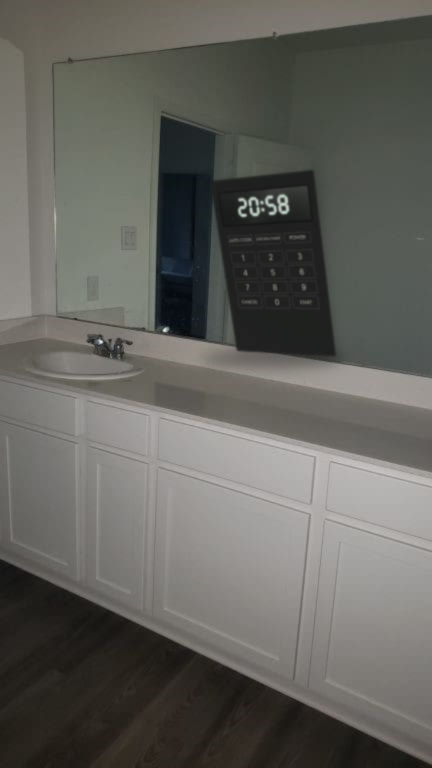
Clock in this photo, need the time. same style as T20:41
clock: T20:58
